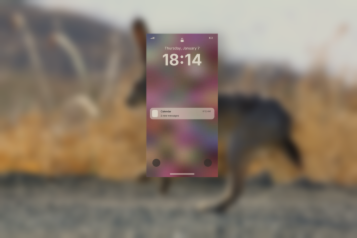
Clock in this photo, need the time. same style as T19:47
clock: T18:14
